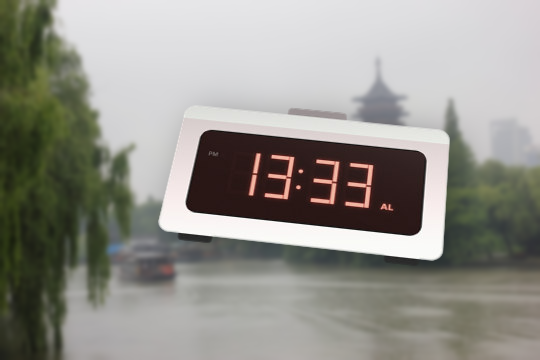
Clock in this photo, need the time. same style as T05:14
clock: T13:33
